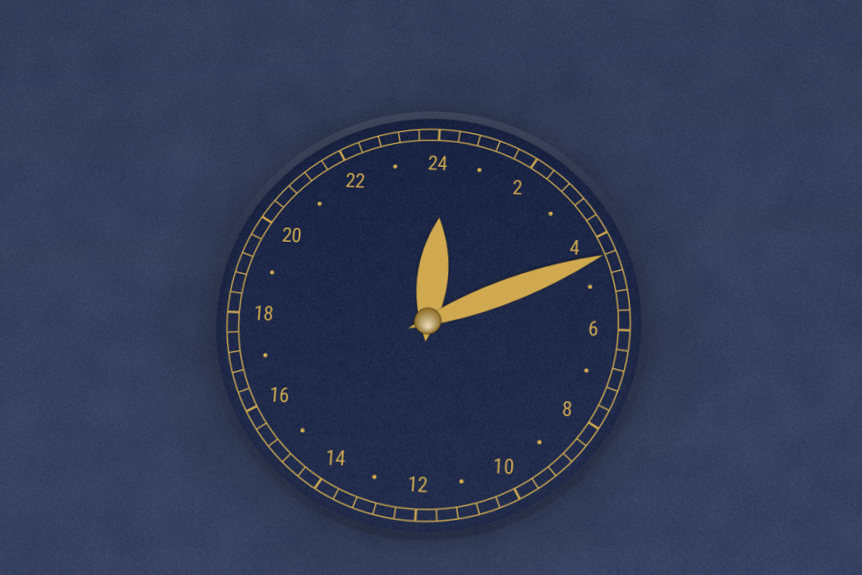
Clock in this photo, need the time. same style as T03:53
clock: T00:11
